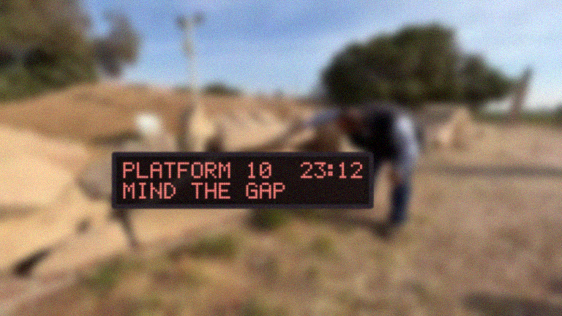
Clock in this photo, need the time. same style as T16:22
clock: T23:12
